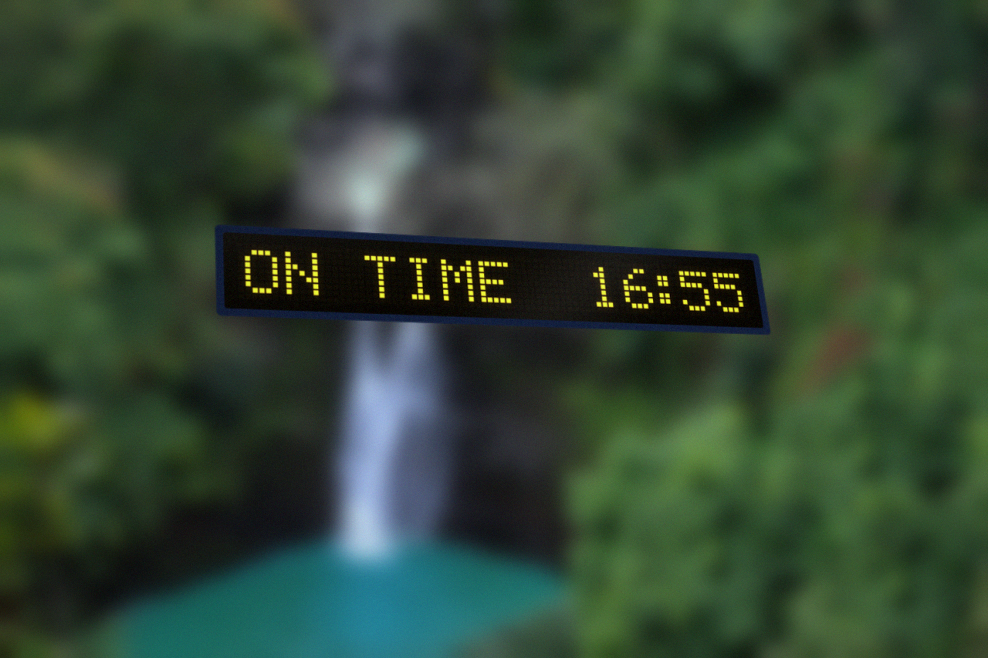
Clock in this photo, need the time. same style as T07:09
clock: T16:55
